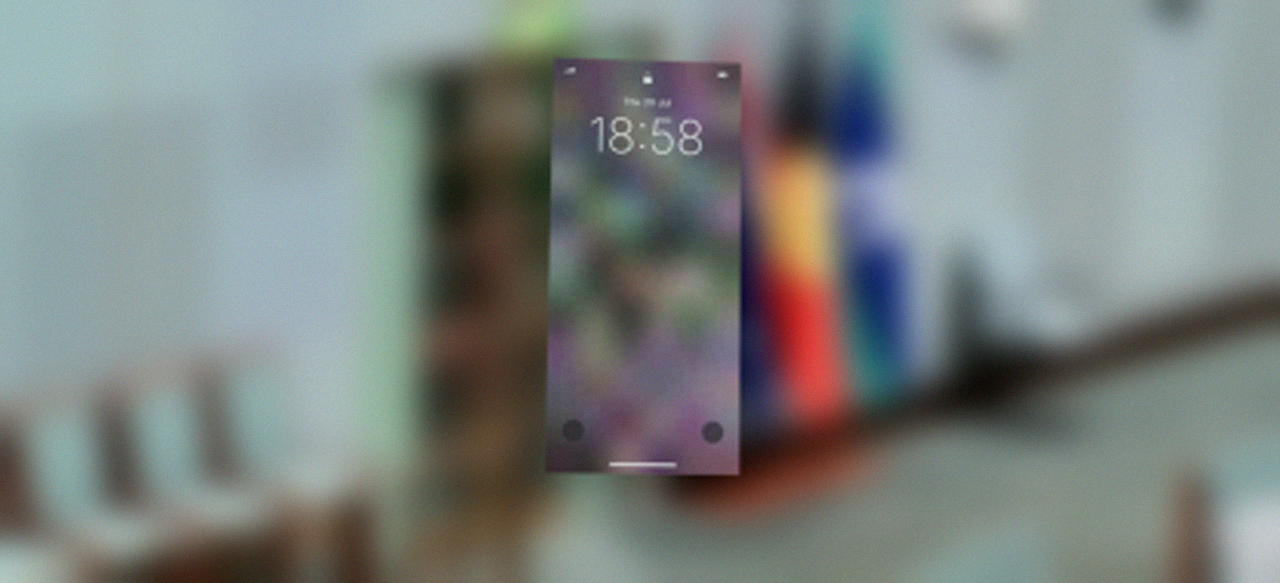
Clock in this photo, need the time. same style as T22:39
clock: T18:58
